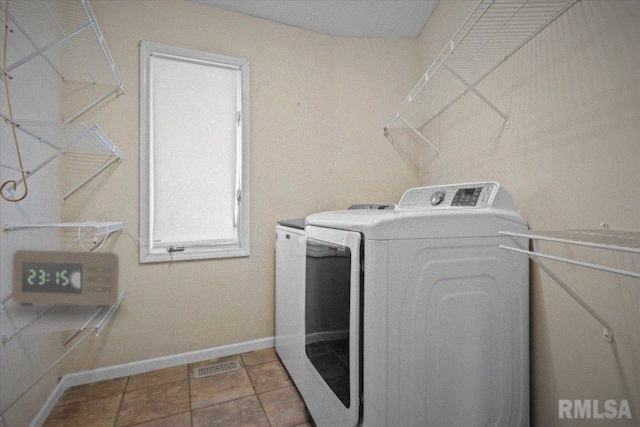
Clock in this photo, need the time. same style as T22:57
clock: T23:15
